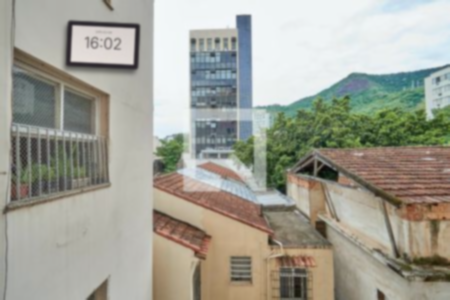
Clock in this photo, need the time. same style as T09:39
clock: T16:02
